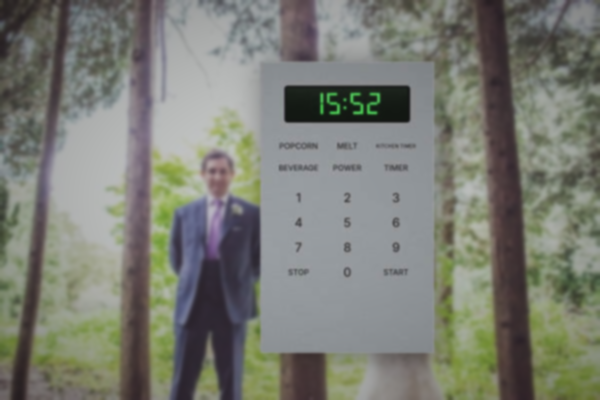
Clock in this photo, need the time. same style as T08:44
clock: T15:52
